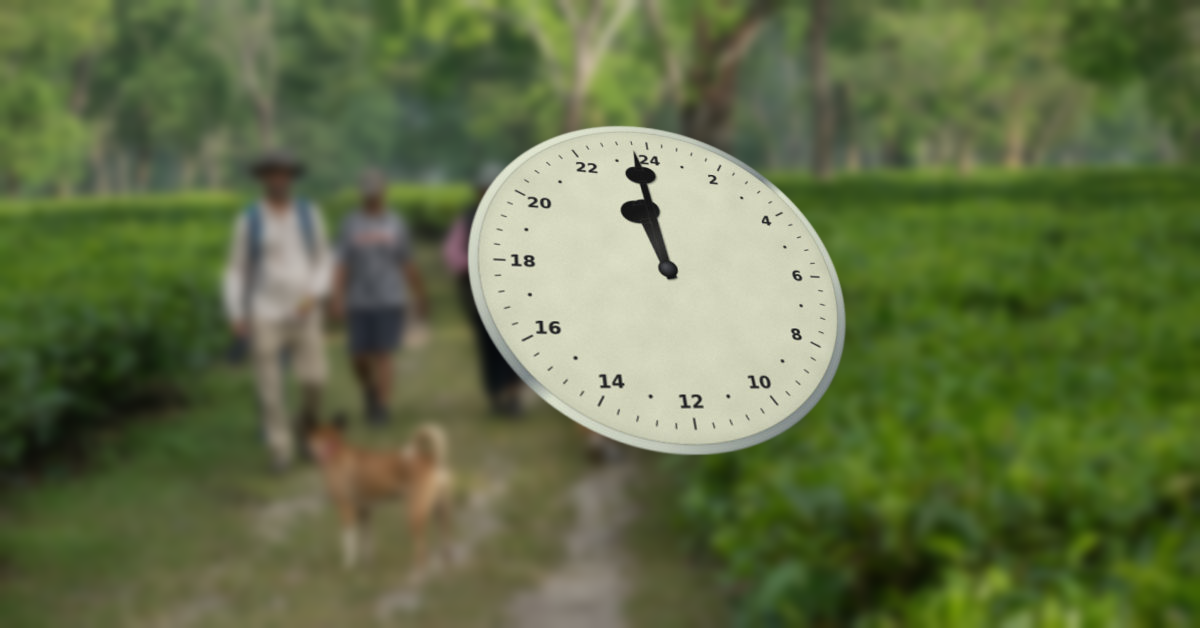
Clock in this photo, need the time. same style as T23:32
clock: T22:59
